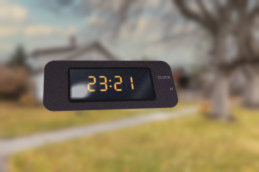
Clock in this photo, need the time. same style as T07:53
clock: T23:21
